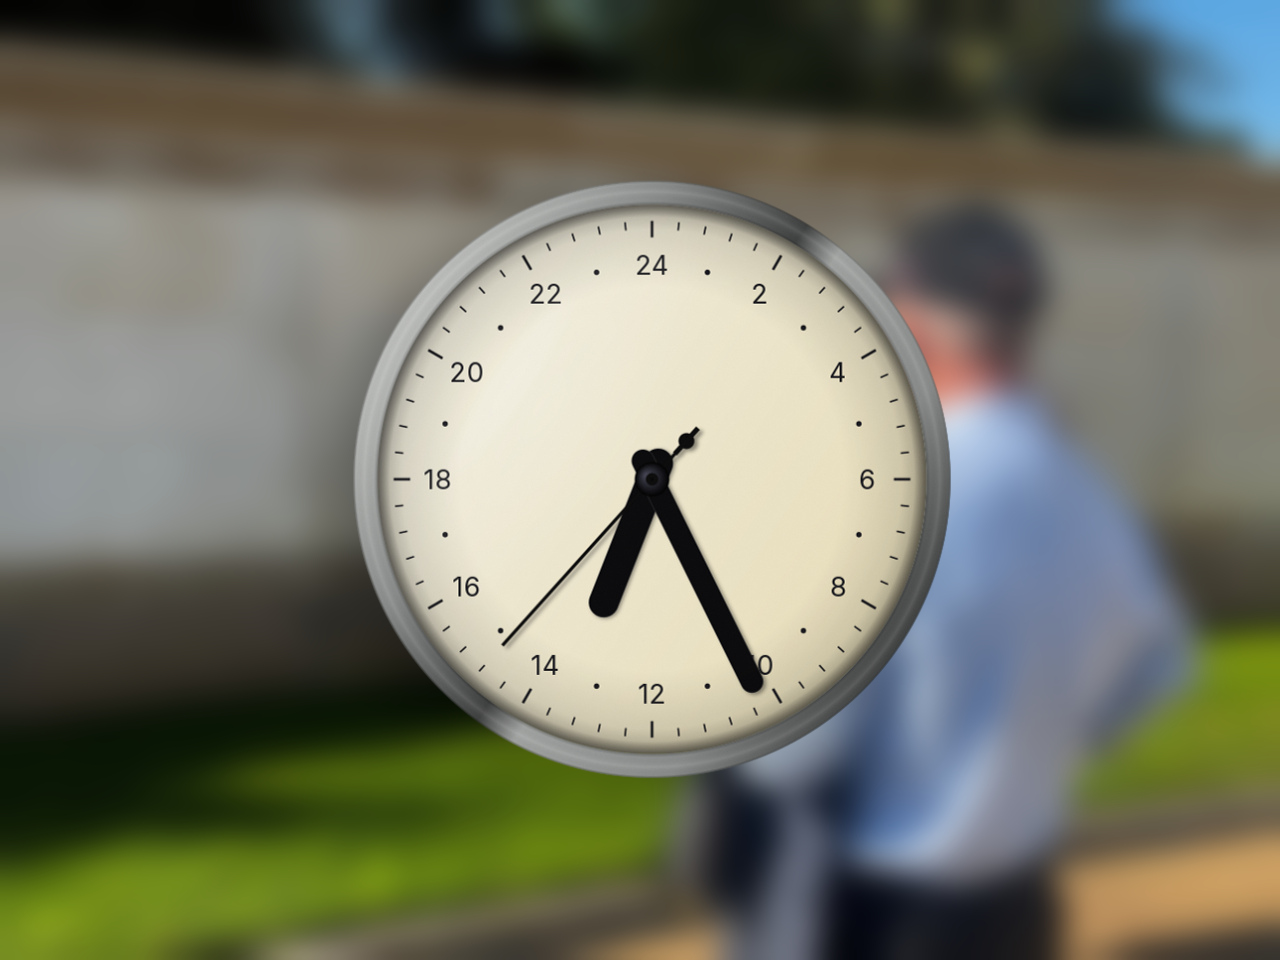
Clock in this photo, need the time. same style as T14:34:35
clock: T13:25:37
